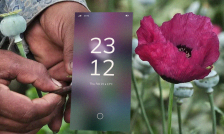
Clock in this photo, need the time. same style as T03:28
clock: T23:12
